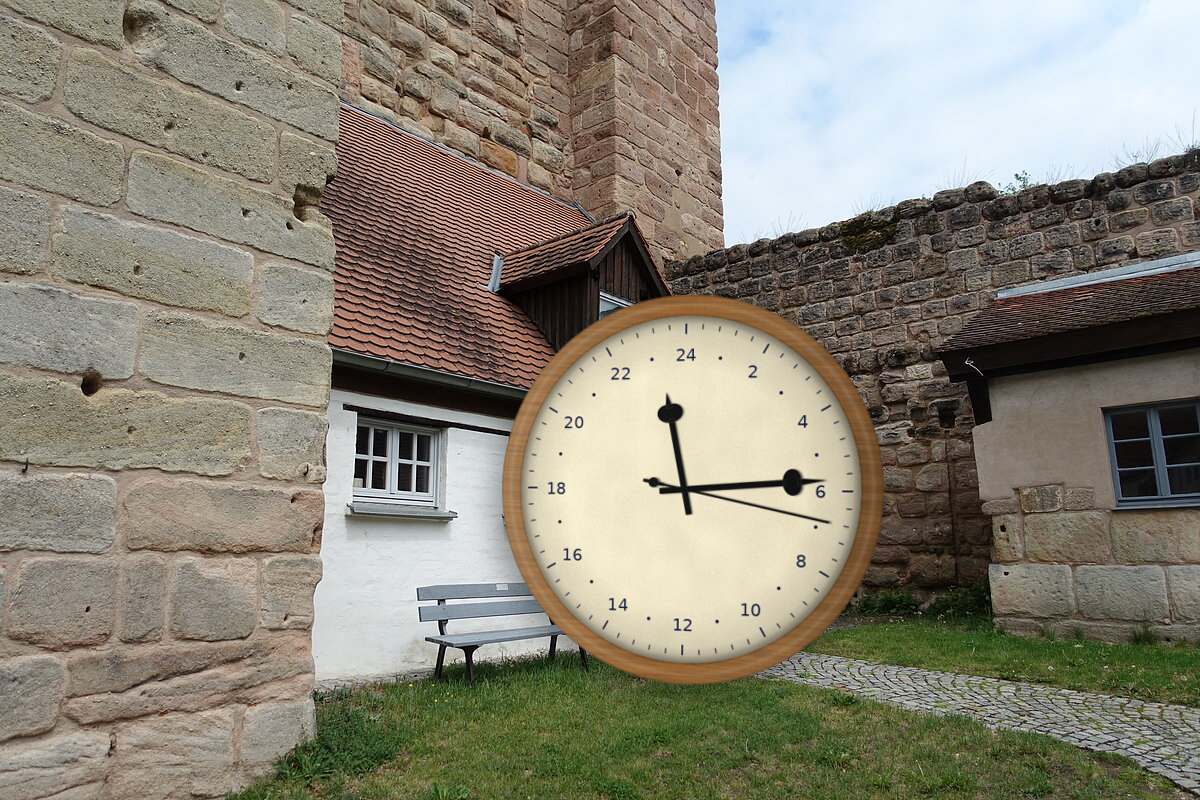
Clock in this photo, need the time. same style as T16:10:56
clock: T23:14:17
